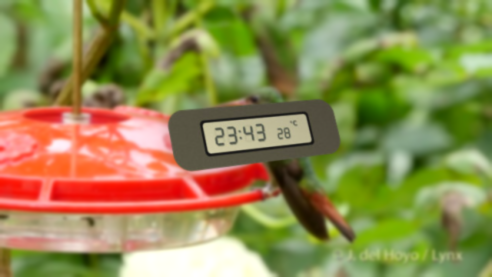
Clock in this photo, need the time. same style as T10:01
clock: T23:43
